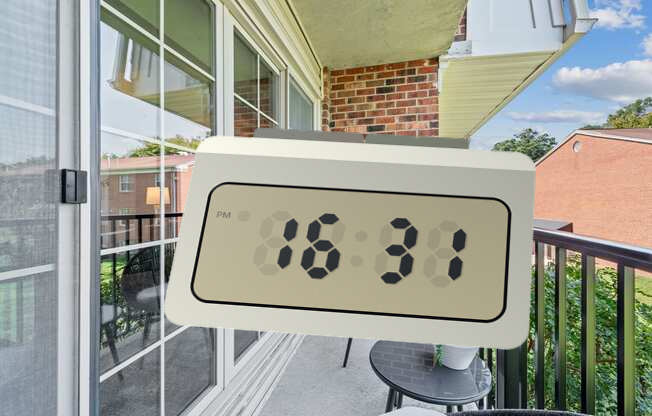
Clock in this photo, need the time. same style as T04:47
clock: T16:31
